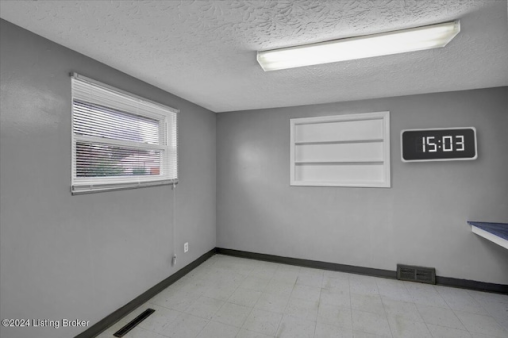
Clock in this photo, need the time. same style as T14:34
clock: T15:03
